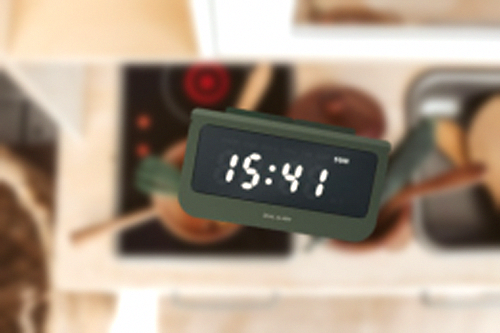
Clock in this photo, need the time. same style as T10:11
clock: T15:41
